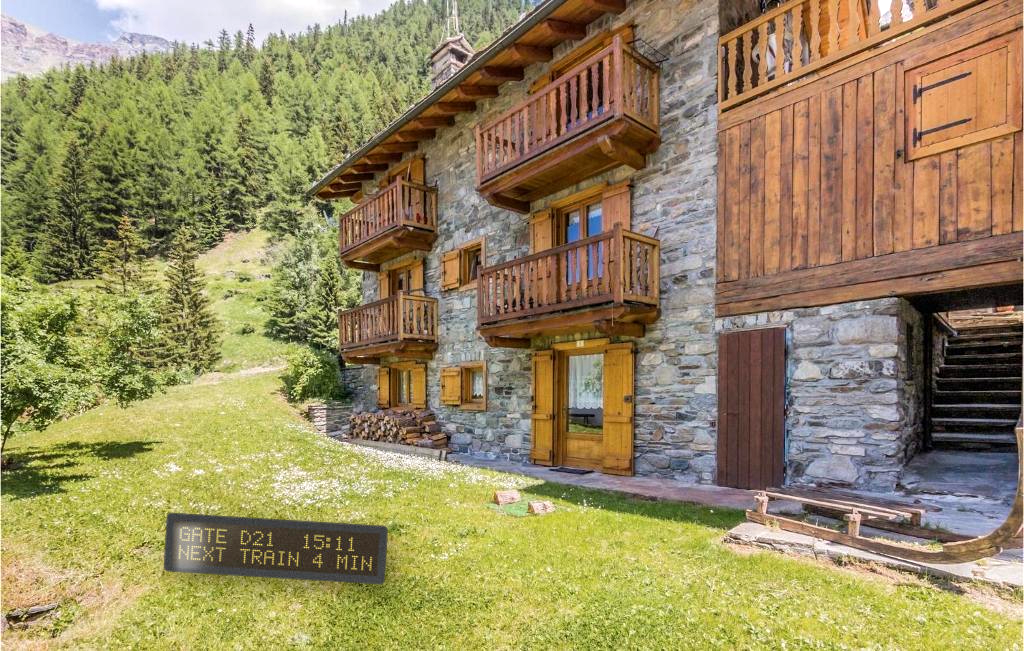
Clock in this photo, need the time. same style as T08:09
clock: T15:11
